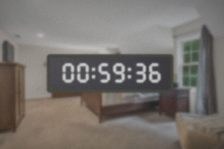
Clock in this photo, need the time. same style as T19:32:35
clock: T00:59:36
